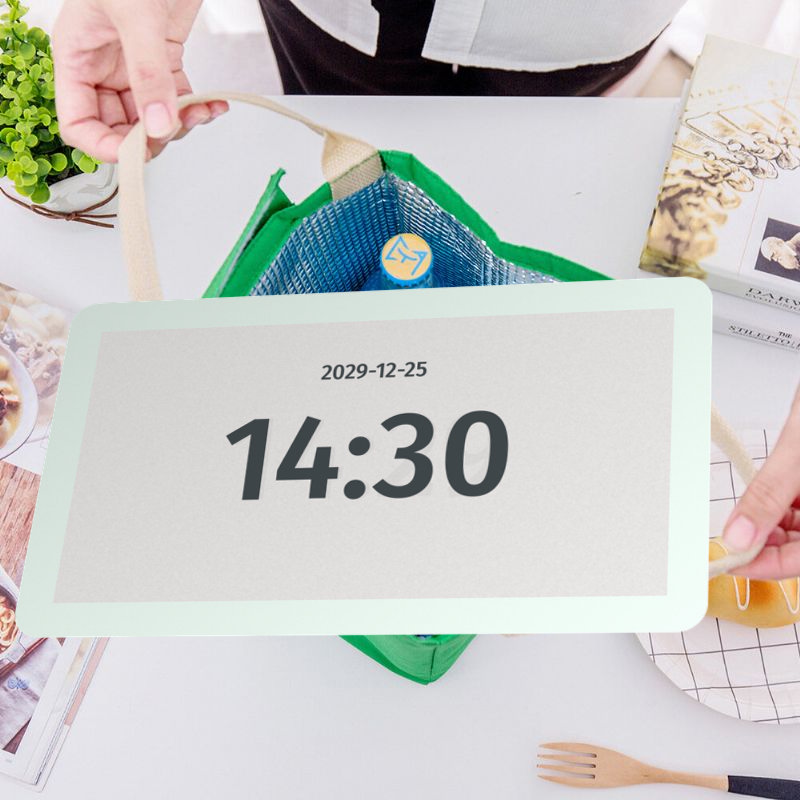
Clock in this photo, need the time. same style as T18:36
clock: T14:30
